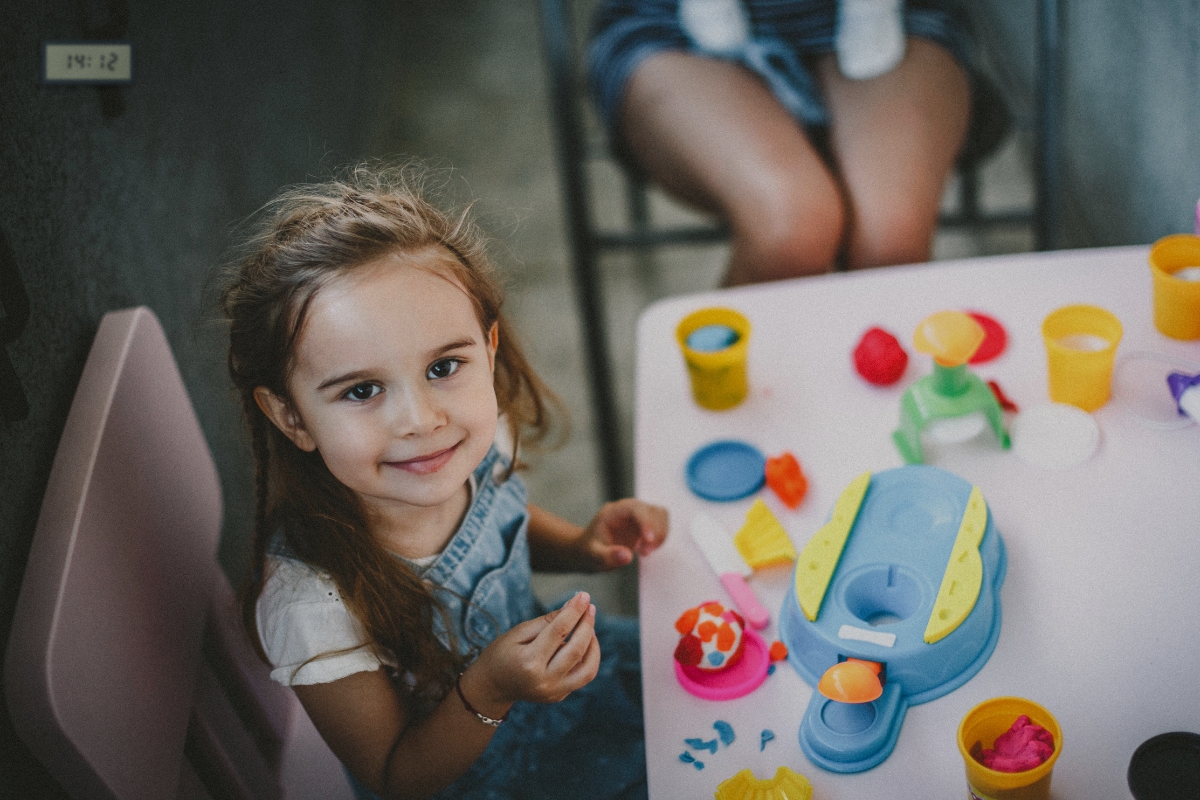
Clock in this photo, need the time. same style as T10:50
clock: T14:12
